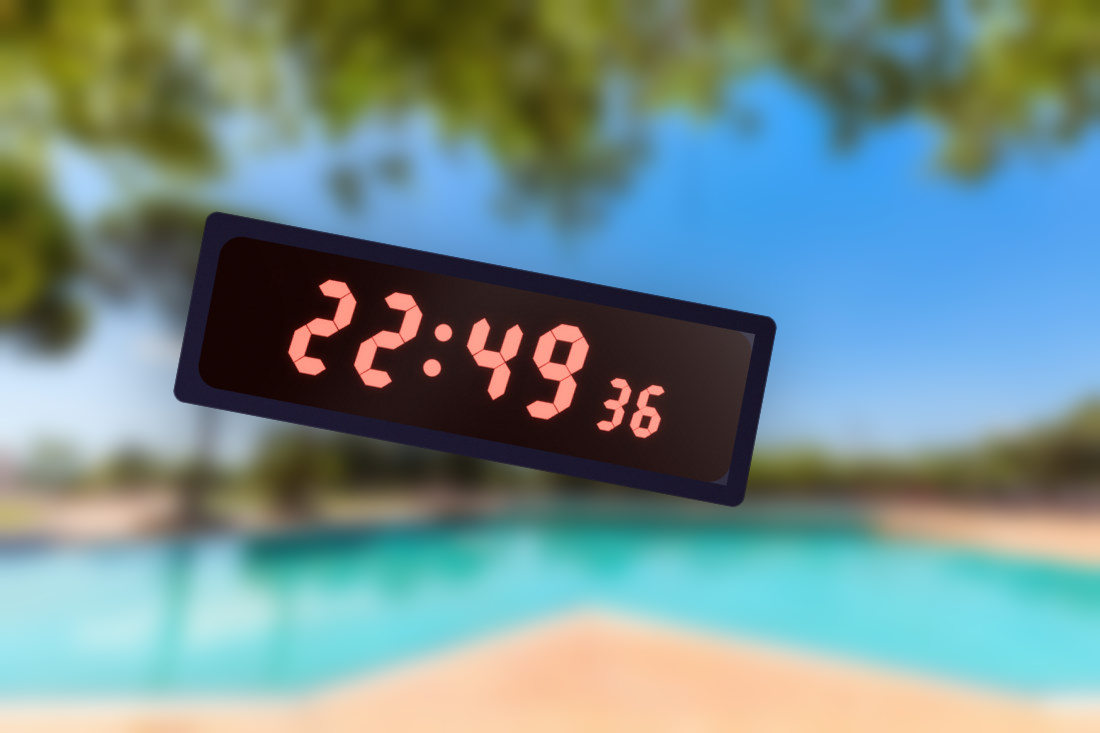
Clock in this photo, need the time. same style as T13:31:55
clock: T22:49:36
